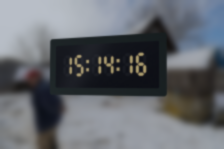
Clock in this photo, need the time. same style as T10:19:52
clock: T15:14:16
